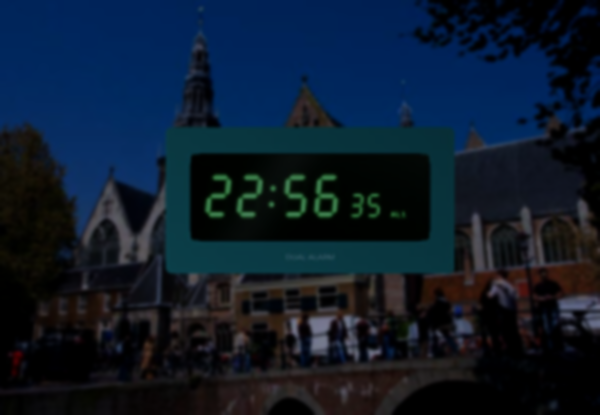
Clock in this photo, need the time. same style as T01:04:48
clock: T22:56:35
